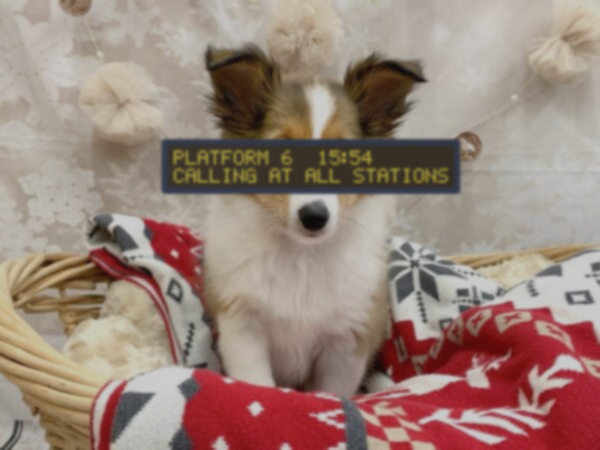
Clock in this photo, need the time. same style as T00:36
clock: T15:54
